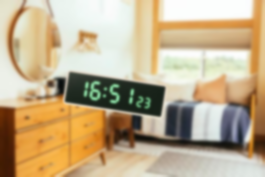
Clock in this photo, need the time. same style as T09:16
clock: T16:51
